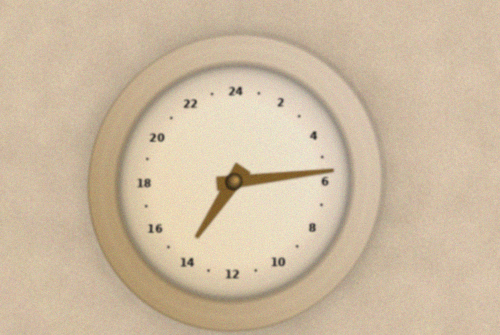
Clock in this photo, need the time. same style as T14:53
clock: T14:14
